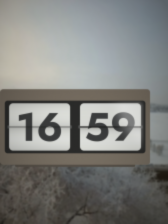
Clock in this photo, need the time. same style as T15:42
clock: T16:59
